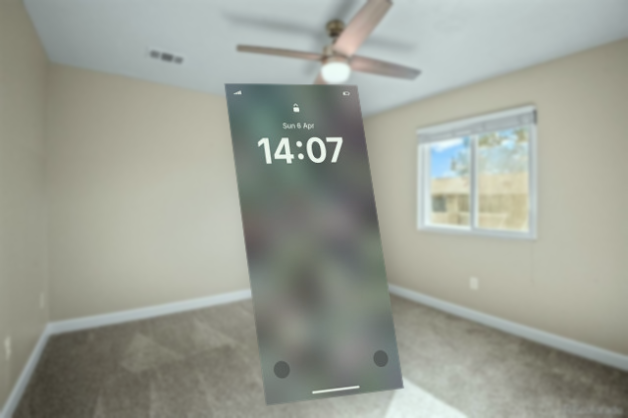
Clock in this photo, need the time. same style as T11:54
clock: T14:07
